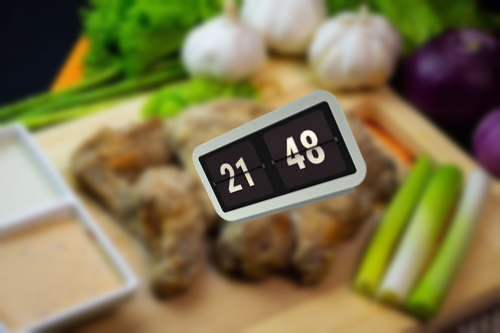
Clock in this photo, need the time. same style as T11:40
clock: T21:48
